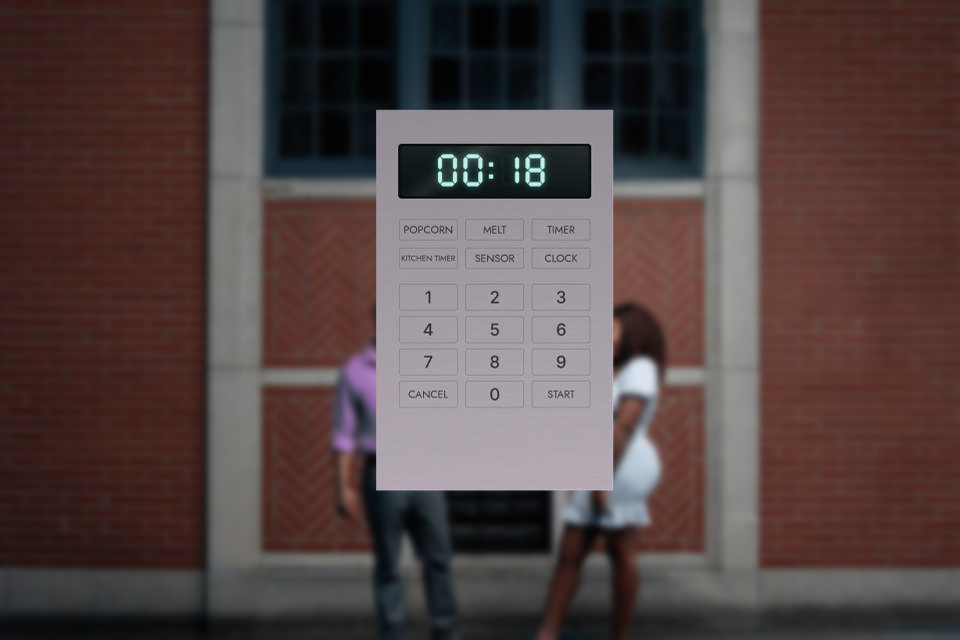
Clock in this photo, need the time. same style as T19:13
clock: T00:18
